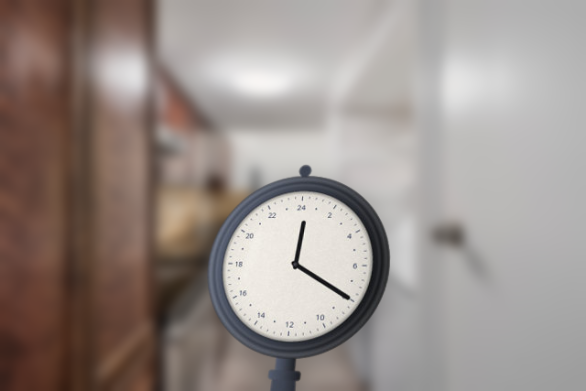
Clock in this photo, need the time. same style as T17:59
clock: T00:20
